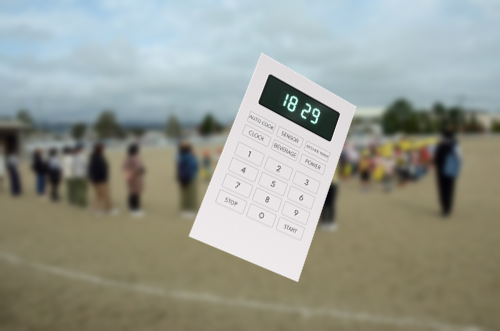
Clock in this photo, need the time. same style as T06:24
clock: T18:29
